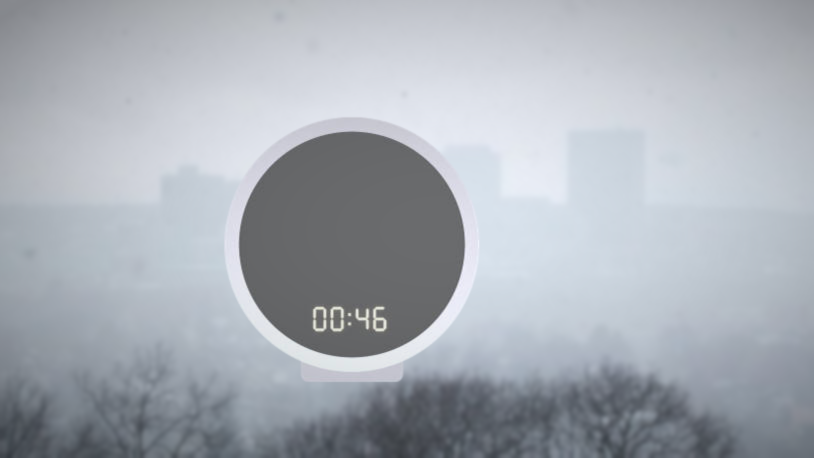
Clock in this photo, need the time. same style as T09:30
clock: T00:46
